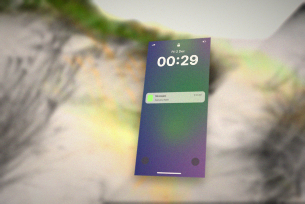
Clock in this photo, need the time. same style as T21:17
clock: T00:29
